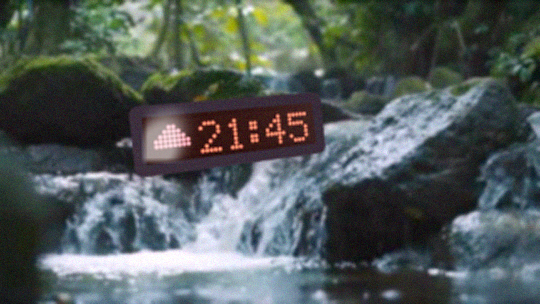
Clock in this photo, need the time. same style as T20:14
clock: T21:45
